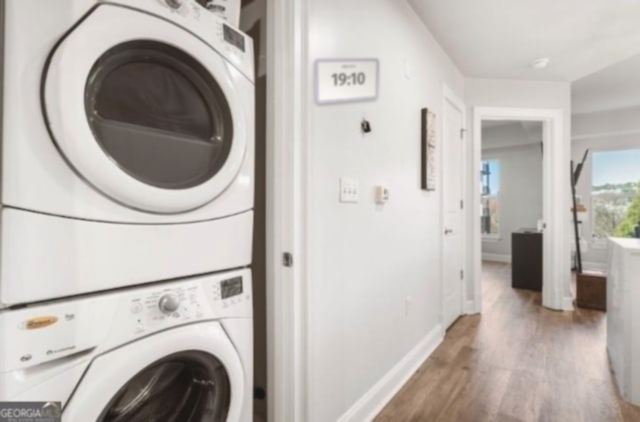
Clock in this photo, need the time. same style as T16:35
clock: T19:10
